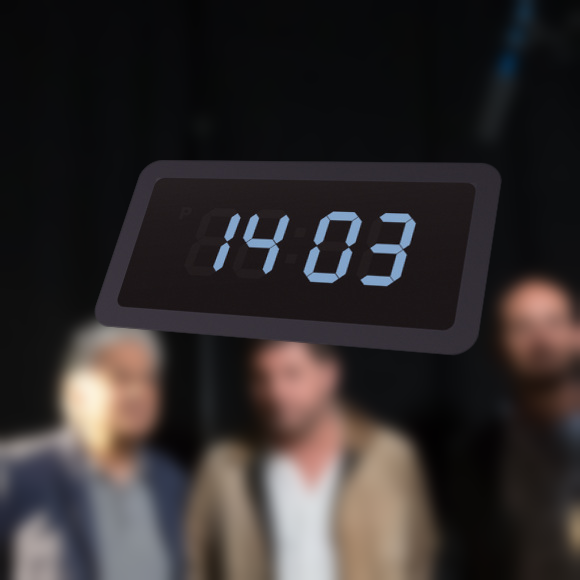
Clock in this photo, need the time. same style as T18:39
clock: T14:03
